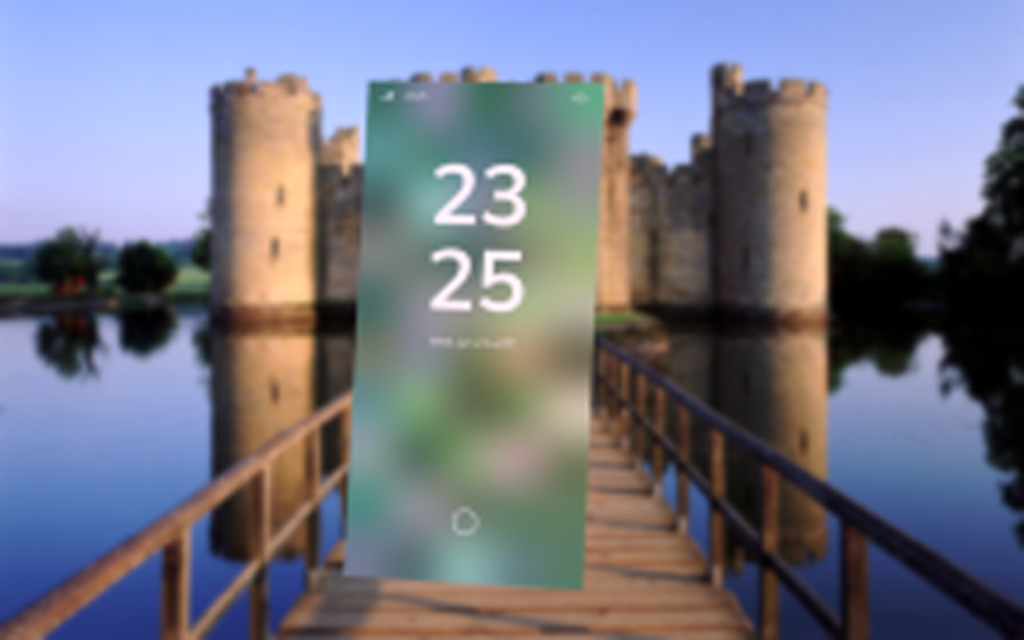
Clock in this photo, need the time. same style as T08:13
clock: T23:25
